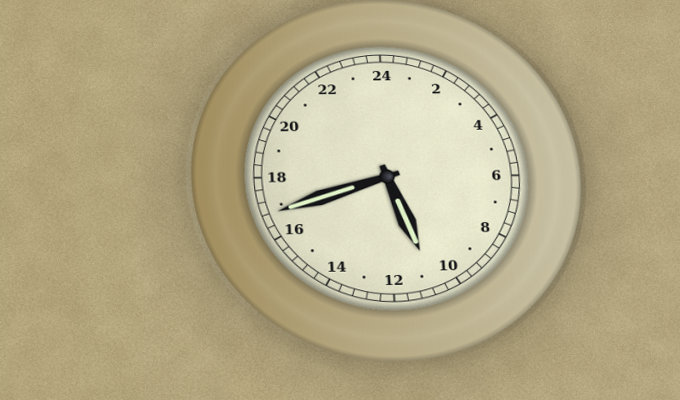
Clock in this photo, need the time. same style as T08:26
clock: T10:42
